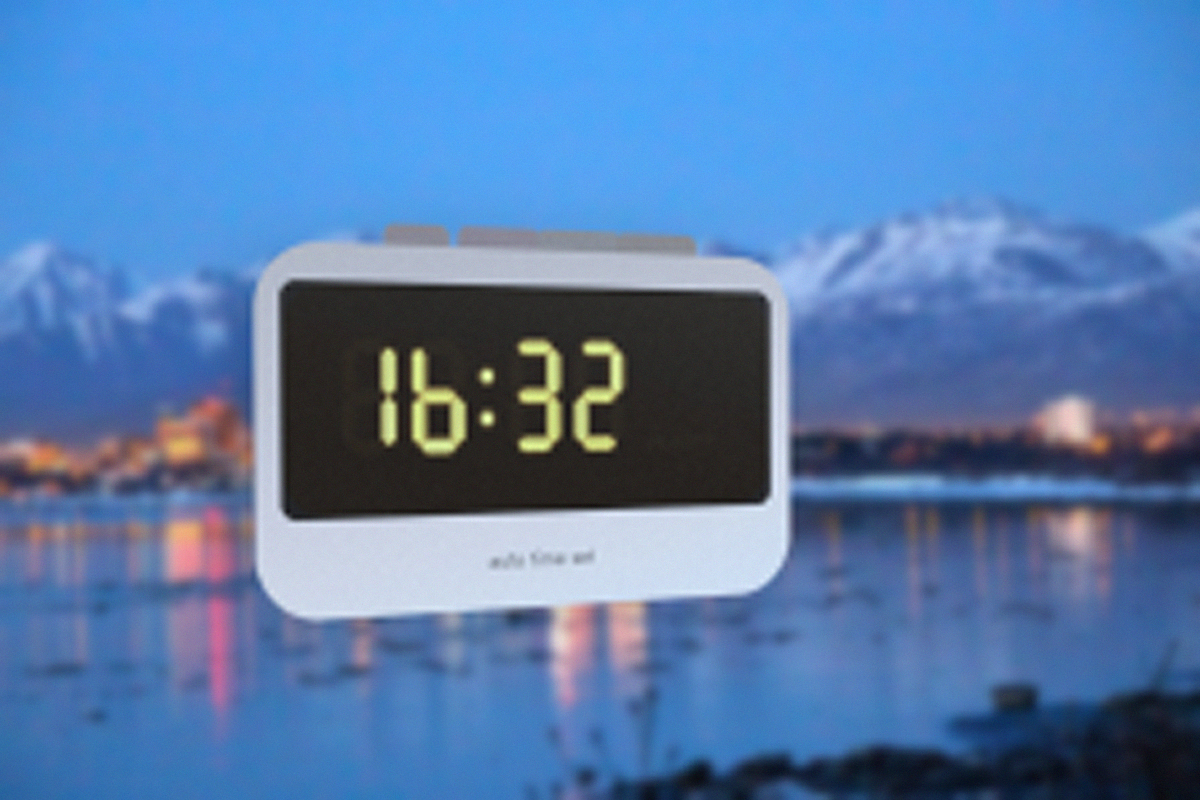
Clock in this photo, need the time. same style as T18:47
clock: T16:32
